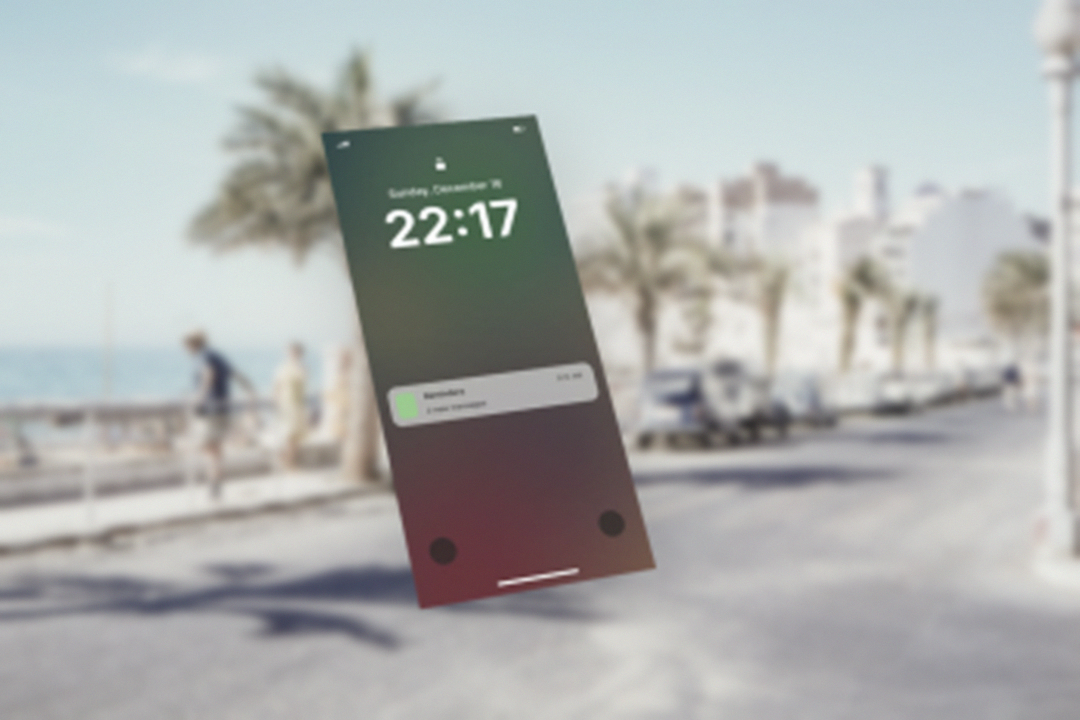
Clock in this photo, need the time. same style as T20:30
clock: T22:17
